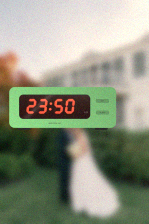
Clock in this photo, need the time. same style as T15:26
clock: T23:50
